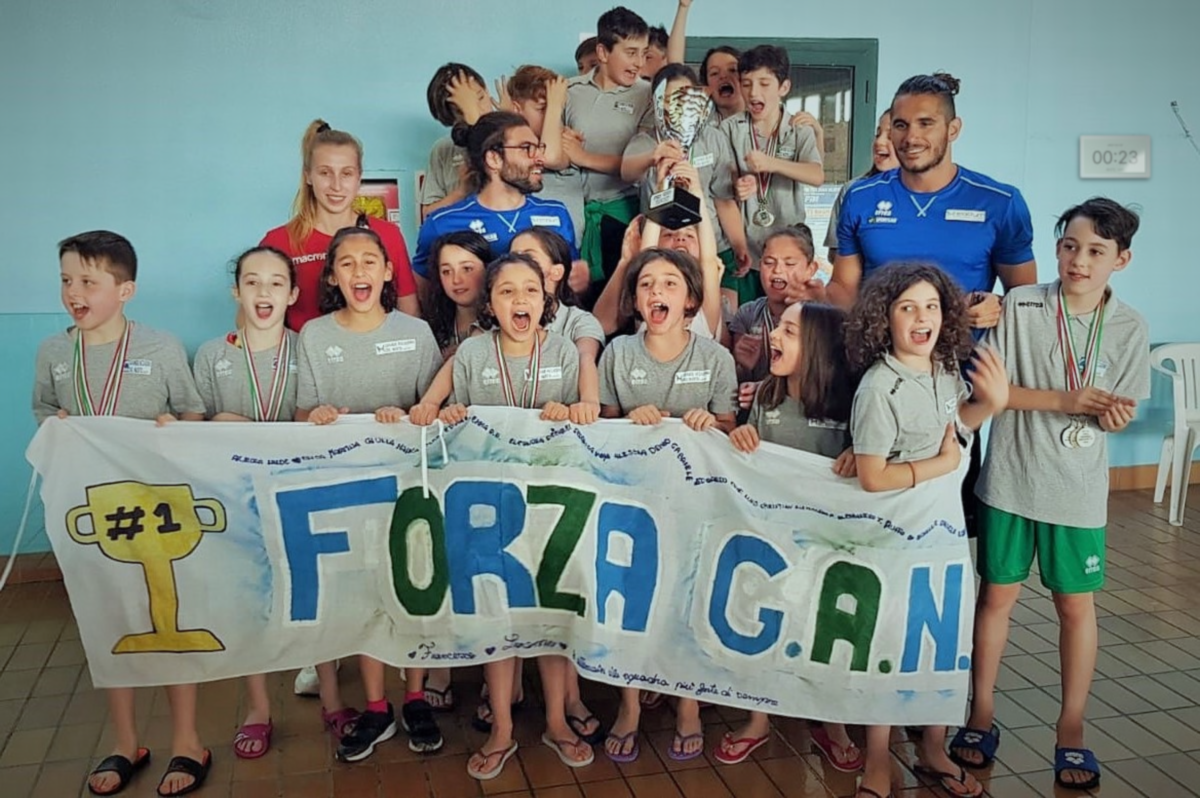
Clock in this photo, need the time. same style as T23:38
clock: T00:23
